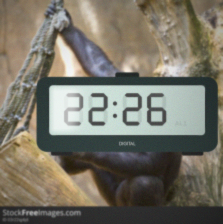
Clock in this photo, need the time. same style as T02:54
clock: T22:26
